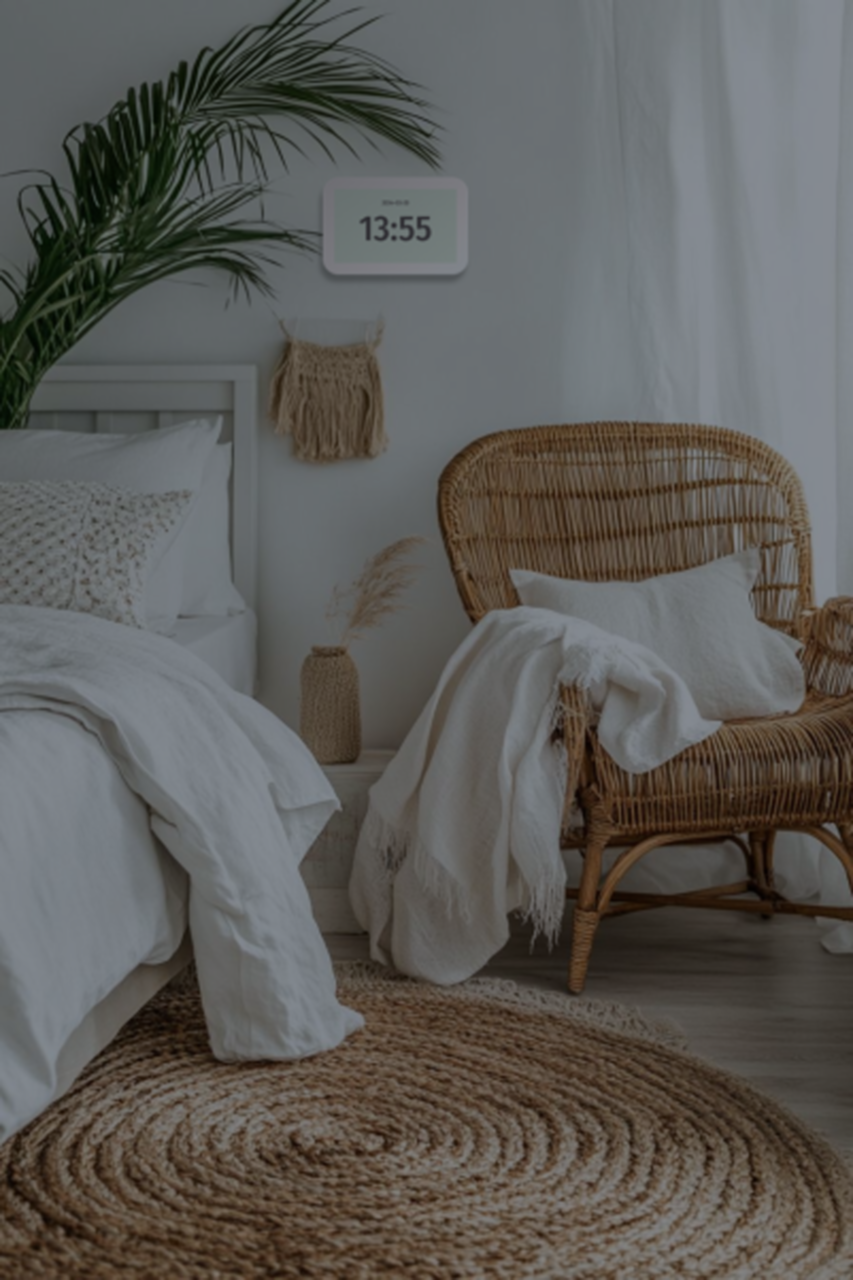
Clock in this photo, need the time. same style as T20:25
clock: T13:55
